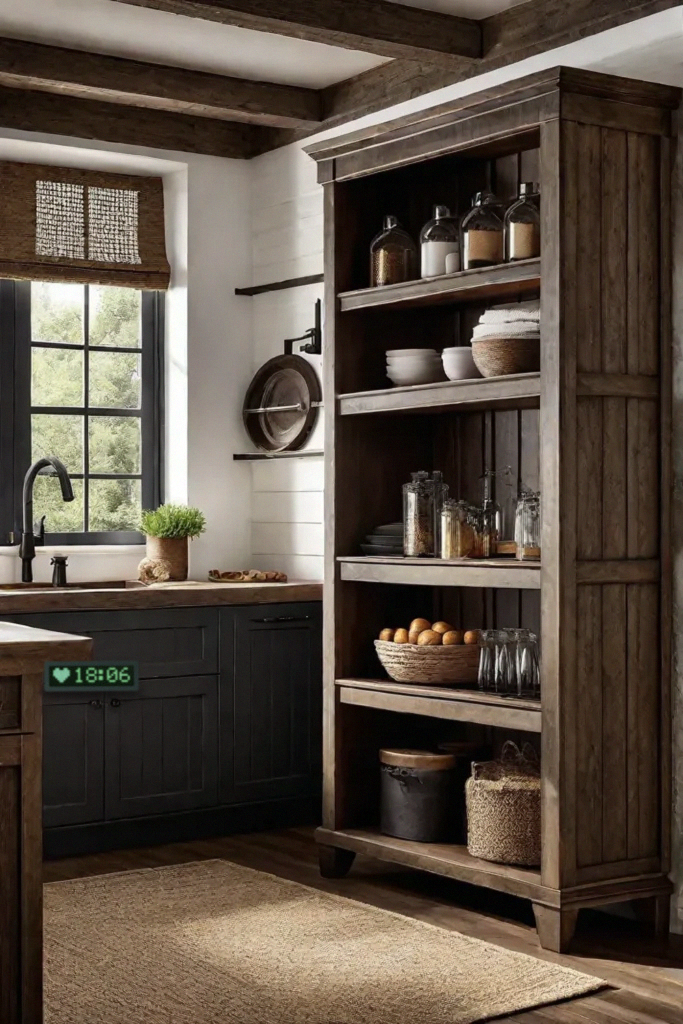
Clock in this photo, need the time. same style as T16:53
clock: T18:06
